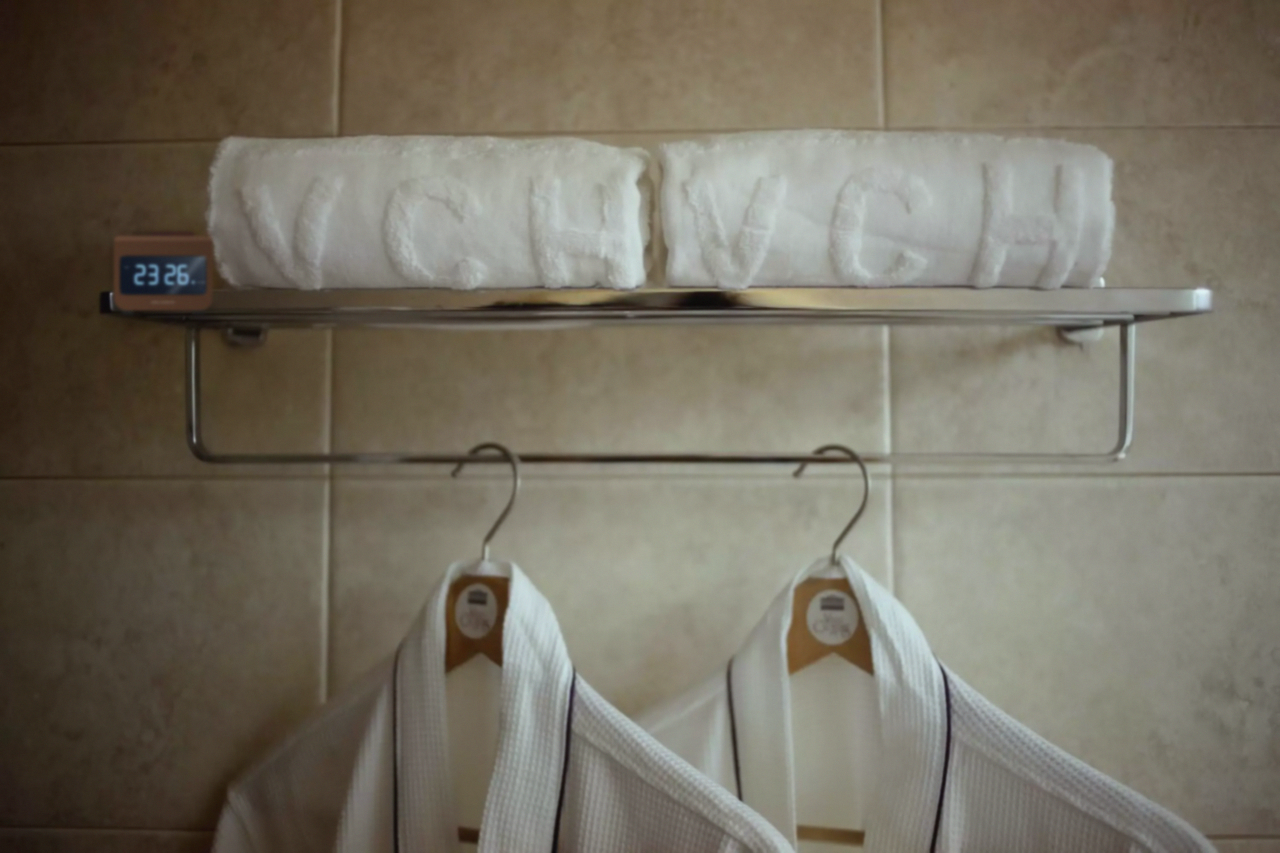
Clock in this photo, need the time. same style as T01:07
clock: T23:26
